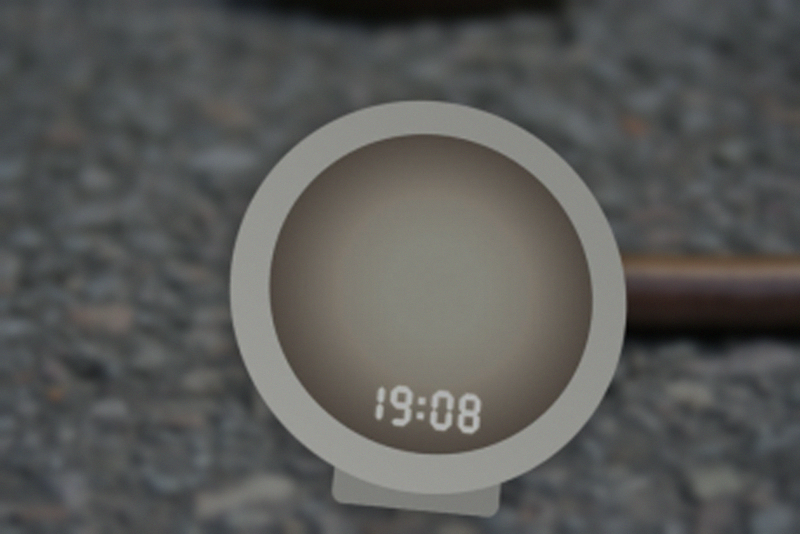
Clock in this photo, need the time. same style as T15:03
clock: T19:08
